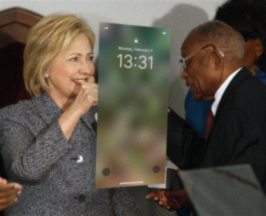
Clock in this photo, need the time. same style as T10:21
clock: T13:31
